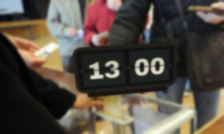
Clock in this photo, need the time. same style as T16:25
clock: T13:00
